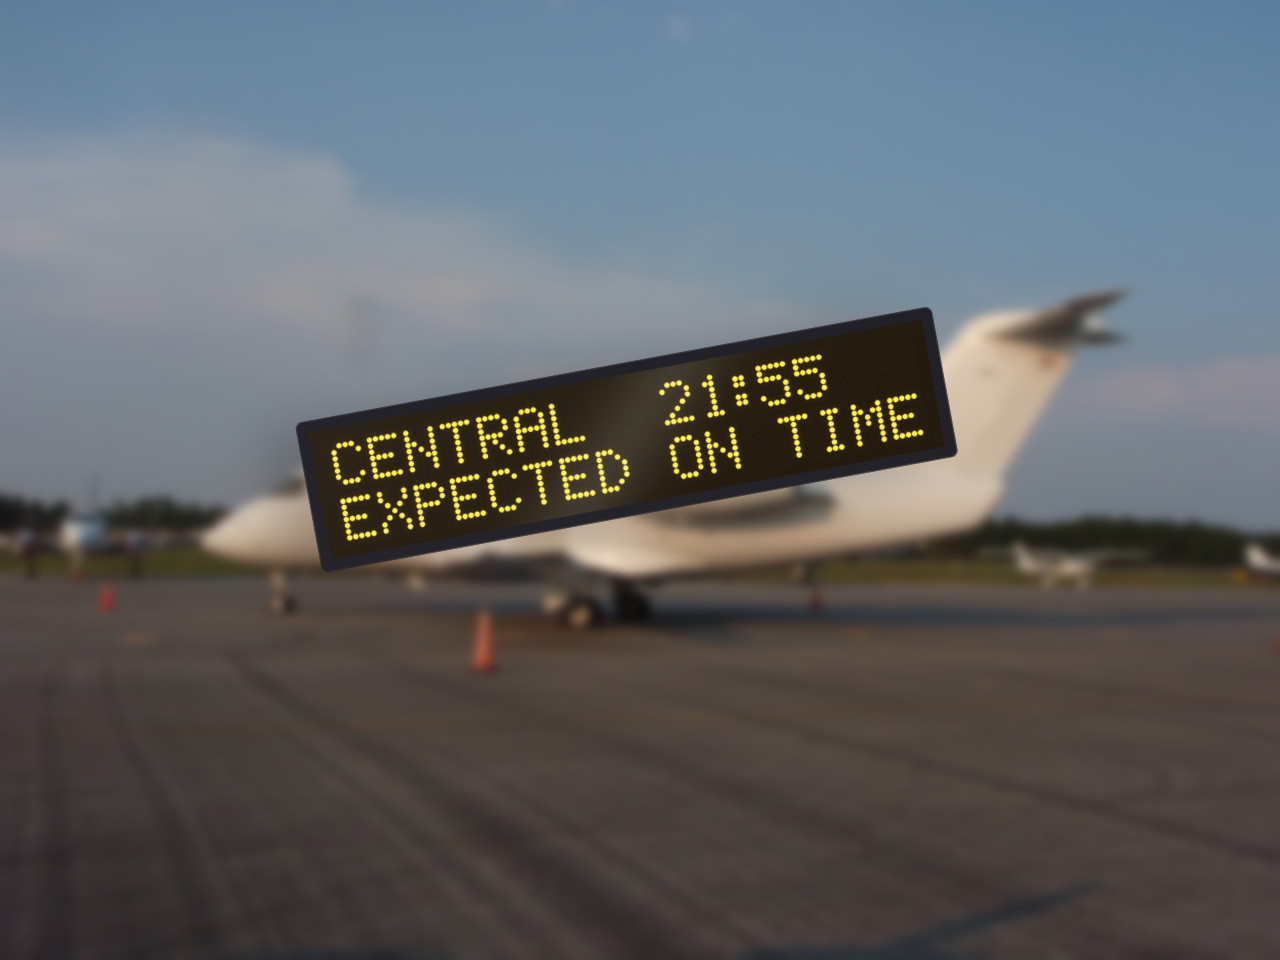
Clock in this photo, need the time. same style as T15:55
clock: T21:55
